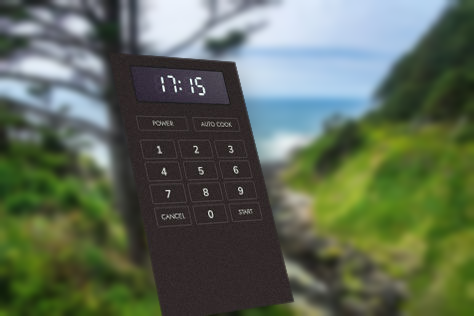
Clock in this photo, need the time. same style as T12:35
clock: T17:15
